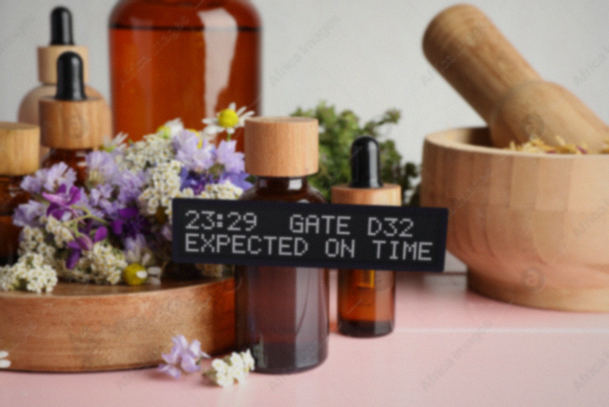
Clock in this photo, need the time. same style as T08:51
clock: T23:29
